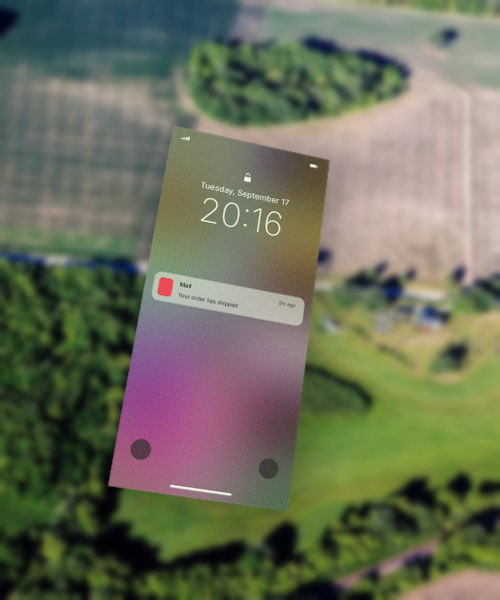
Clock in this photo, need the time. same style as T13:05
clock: T20:16
